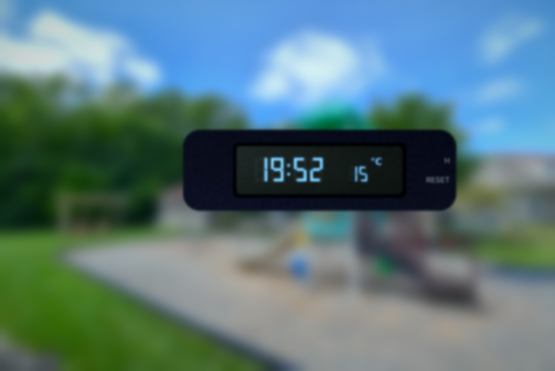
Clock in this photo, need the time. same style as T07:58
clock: T19:52
